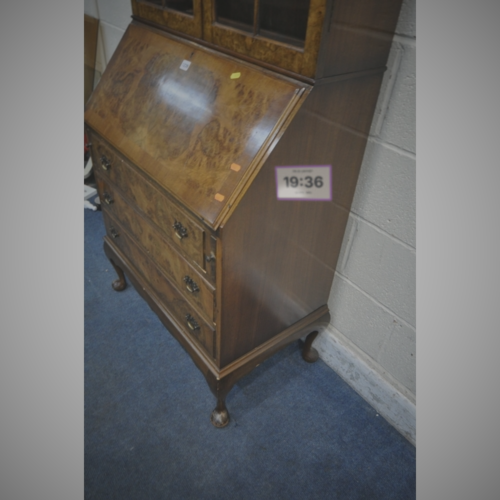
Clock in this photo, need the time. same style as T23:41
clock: T19:36
